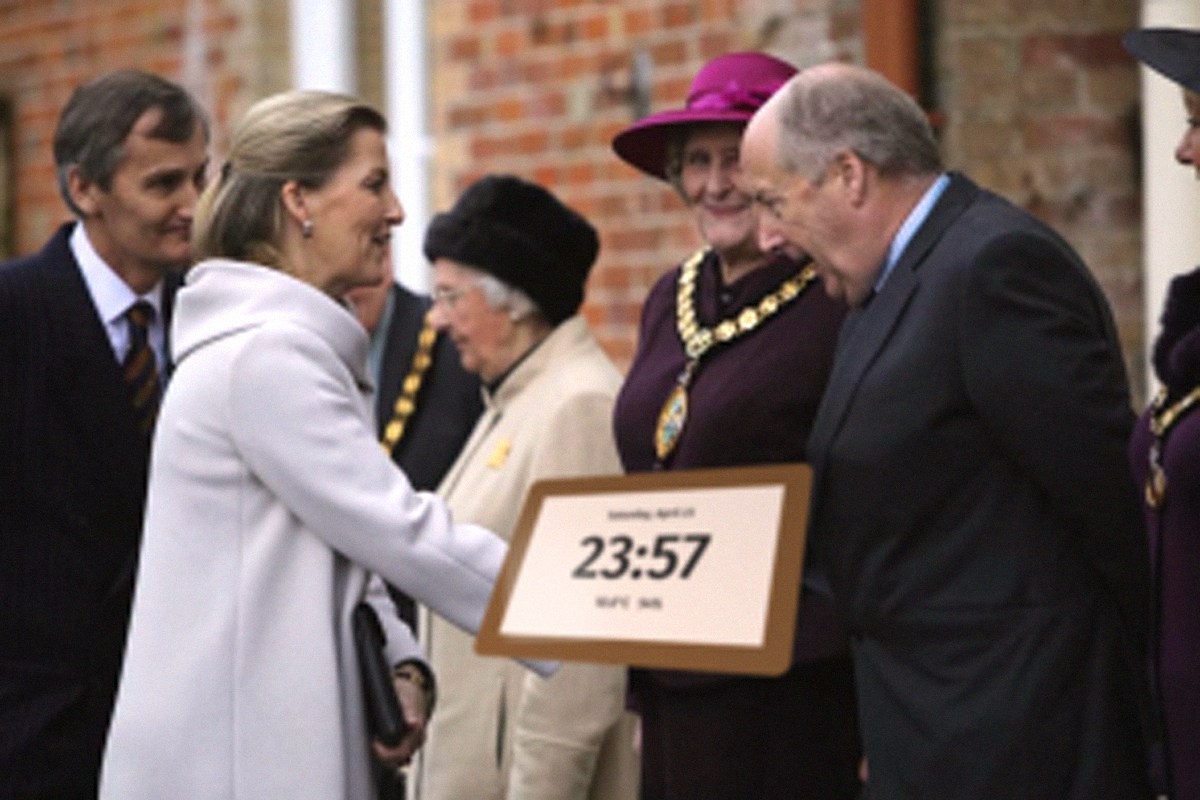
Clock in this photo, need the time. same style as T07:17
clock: T23:57
